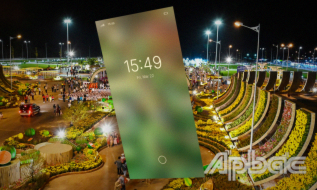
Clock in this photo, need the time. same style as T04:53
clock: T15:49
